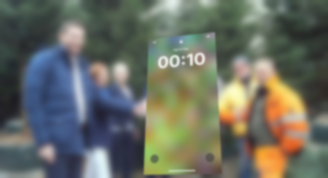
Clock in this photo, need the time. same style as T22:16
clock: T00:10
